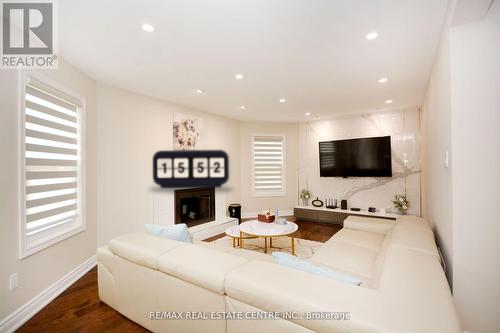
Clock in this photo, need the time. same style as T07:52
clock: T15:52
